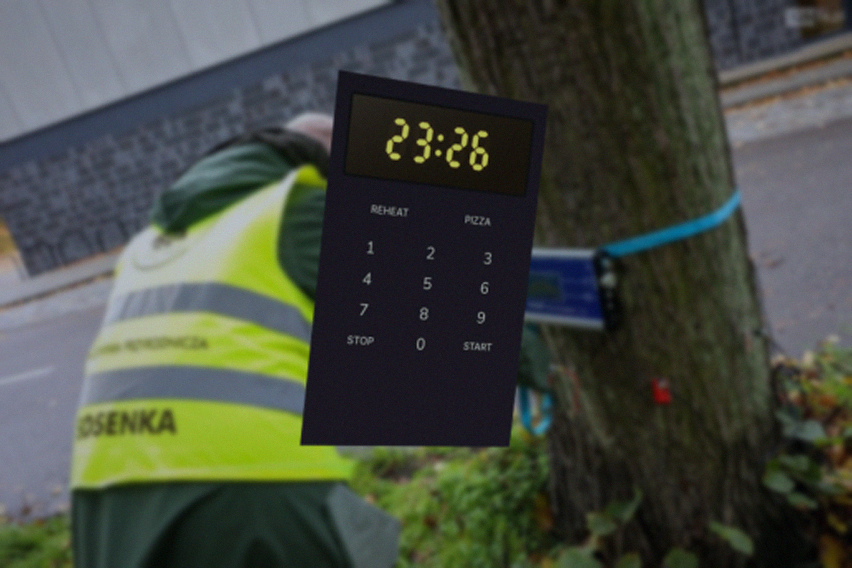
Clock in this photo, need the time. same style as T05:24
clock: T23:26
